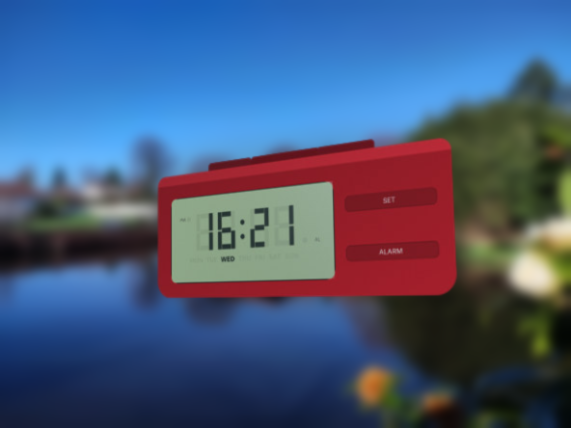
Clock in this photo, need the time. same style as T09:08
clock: T16:21
